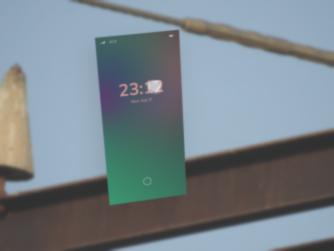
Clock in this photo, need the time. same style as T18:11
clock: T23:12
